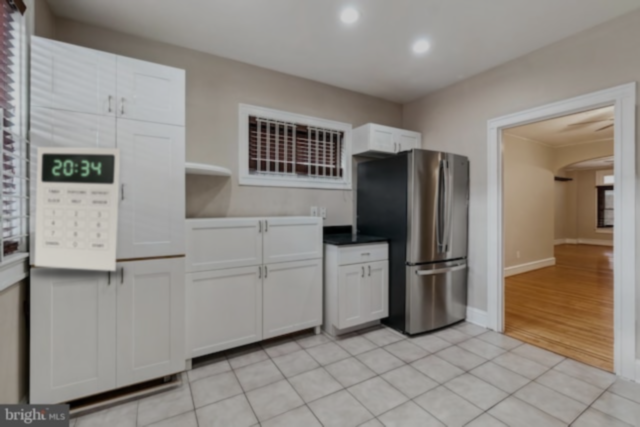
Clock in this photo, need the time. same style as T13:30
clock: T20:34
